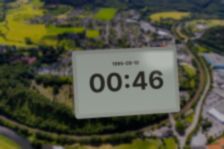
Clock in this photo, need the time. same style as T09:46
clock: T00:46
